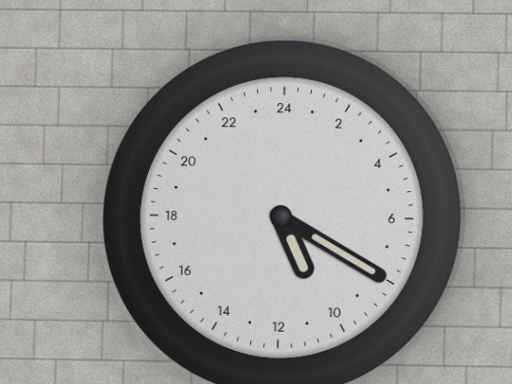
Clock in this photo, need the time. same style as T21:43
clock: T10:20
